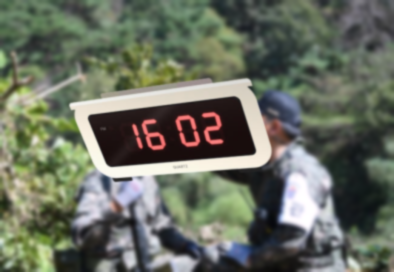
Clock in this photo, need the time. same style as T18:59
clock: T16:02
